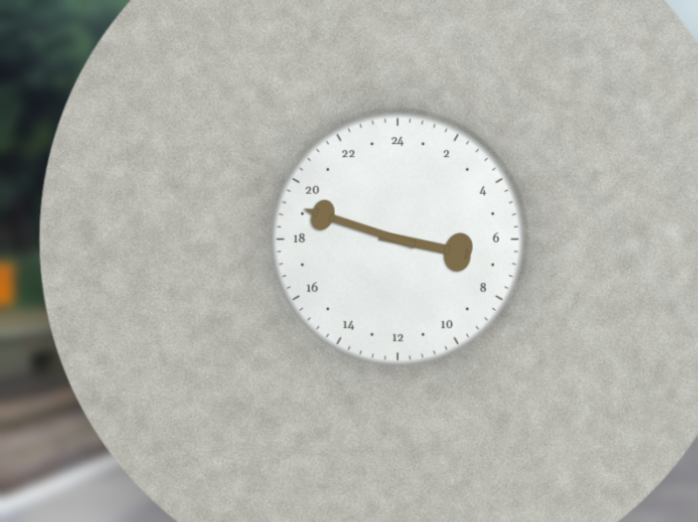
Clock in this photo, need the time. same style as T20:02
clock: T06:48
